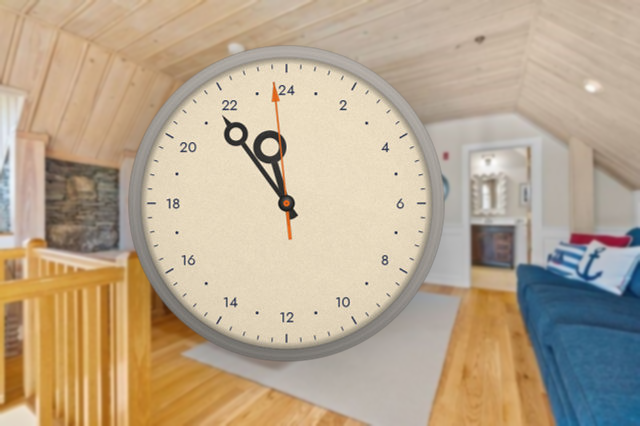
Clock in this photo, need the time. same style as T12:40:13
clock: T22:53:59
